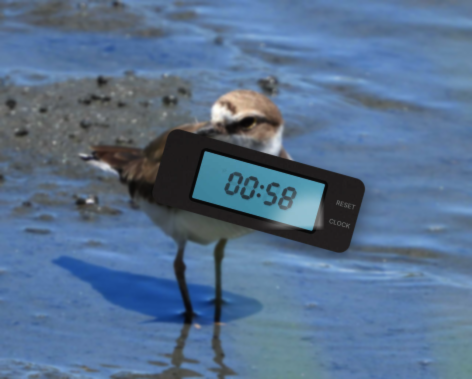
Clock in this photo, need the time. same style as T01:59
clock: T00:58
